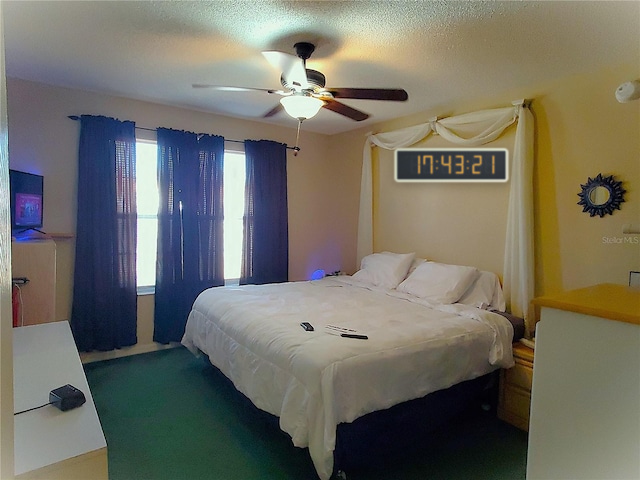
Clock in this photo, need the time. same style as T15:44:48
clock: T17:43:21
